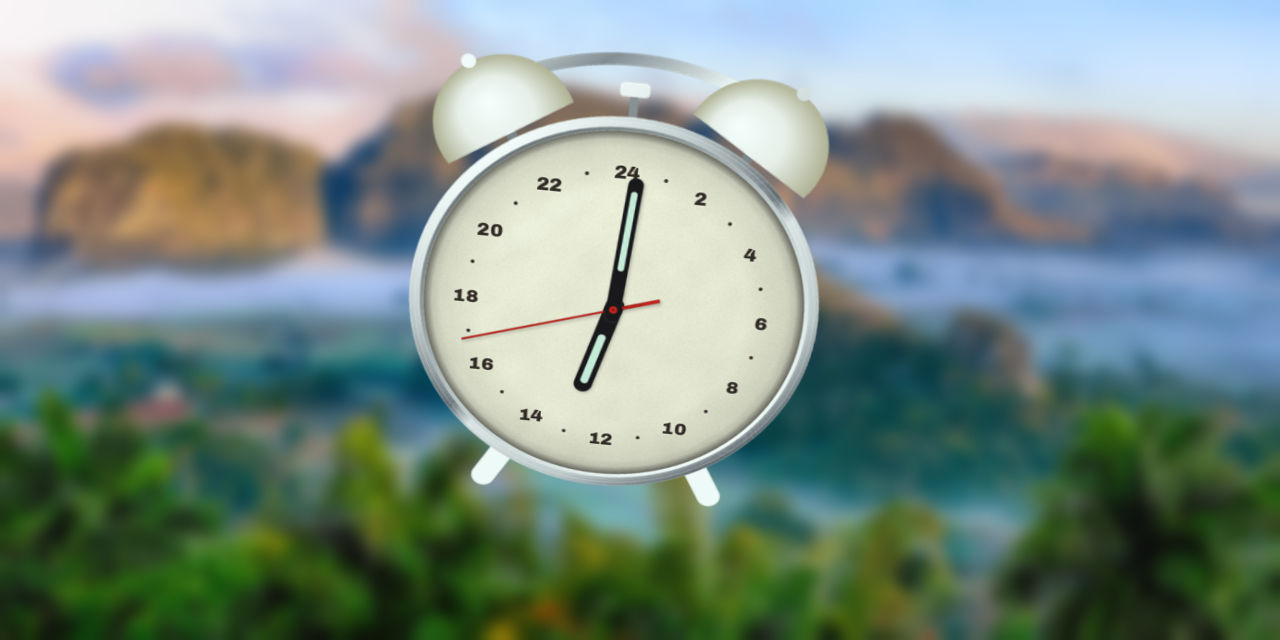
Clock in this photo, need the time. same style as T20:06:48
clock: T13:00:42
